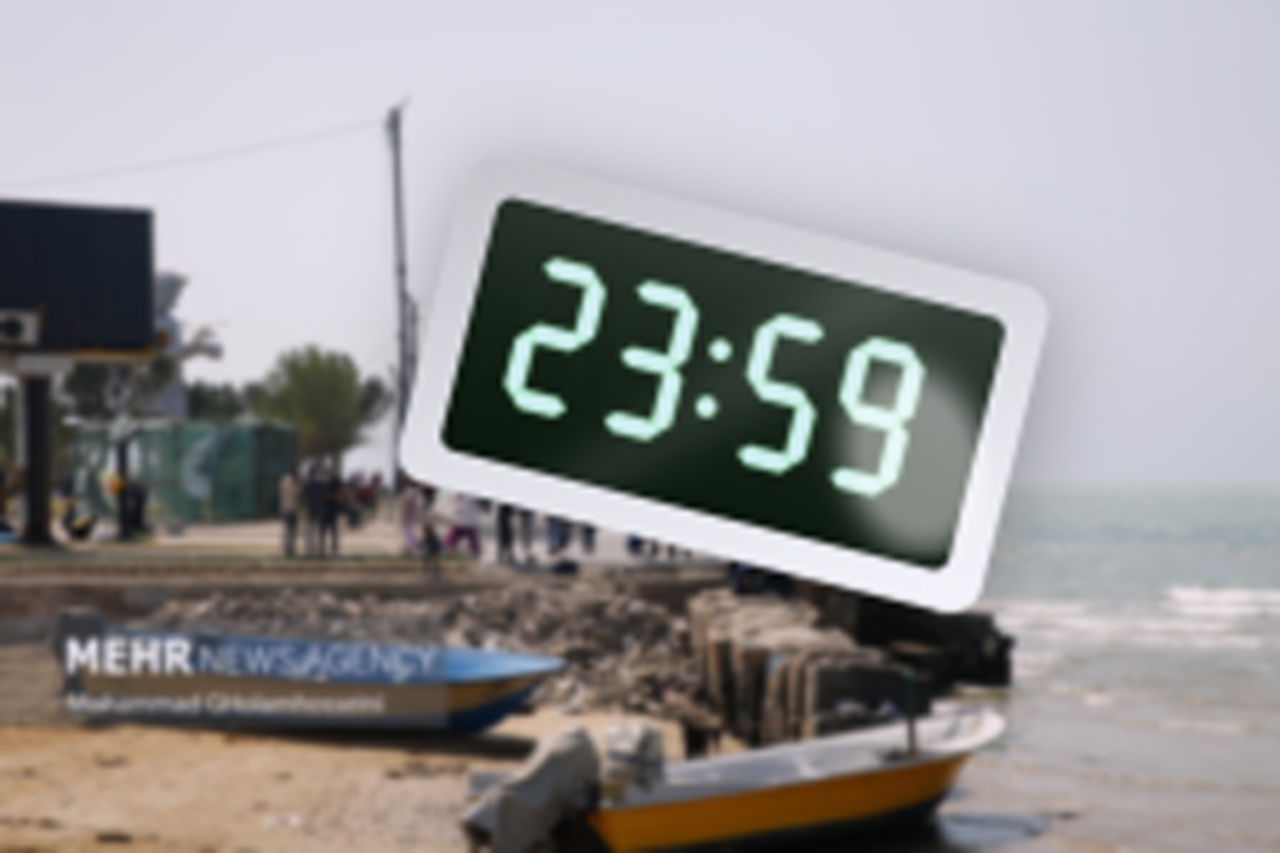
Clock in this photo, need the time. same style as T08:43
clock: T23:59
